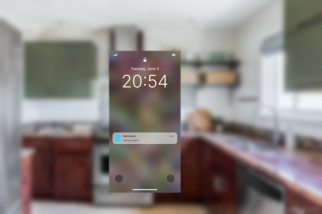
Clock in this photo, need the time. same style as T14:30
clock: T20:54
